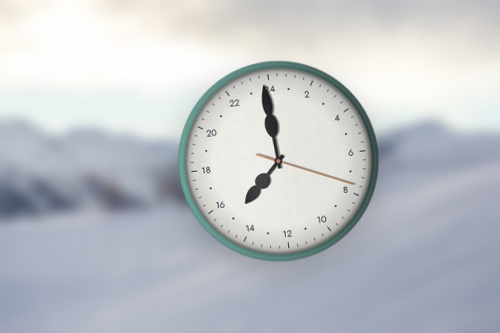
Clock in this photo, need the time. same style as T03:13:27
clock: T14:59:19
